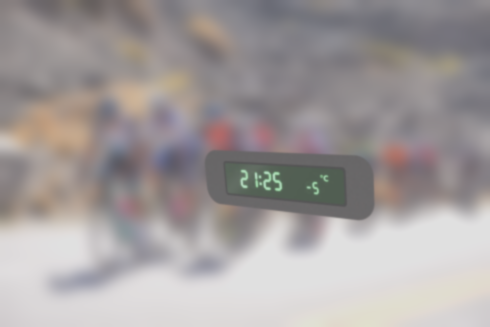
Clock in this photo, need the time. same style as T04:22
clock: T21:25
